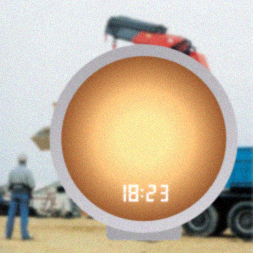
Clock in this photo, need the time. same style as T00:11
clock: T18:23
